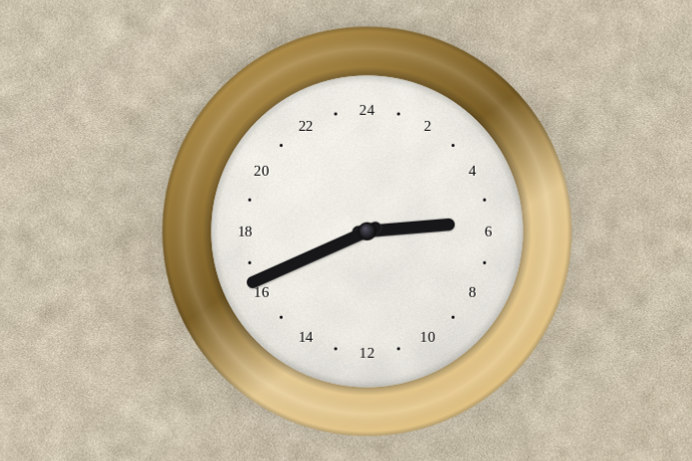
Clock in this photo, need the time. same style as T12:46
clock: T05:41
